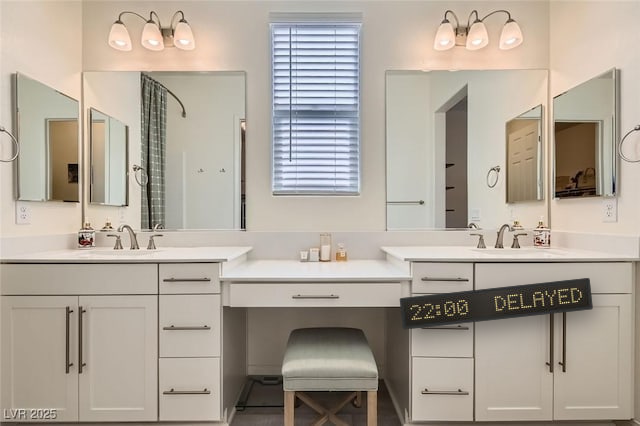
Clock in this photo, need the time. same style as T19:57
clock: T22:00
